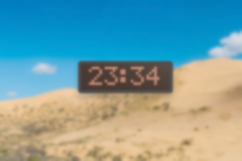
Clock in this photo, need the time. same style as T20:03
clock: T23:34
